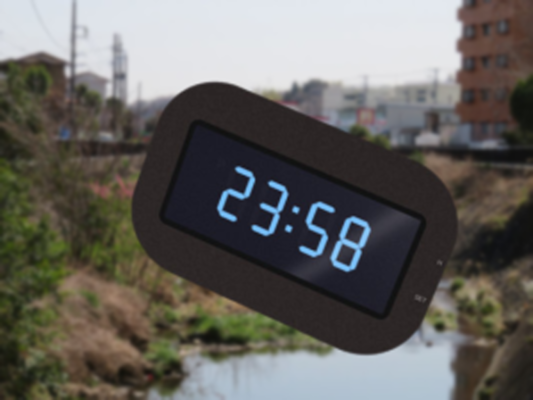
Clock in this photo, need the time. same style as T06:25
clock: T23:58
